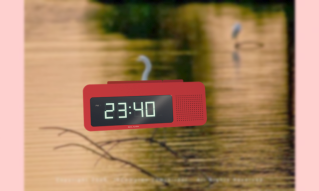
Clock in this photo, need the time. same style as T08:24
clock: T23:40
